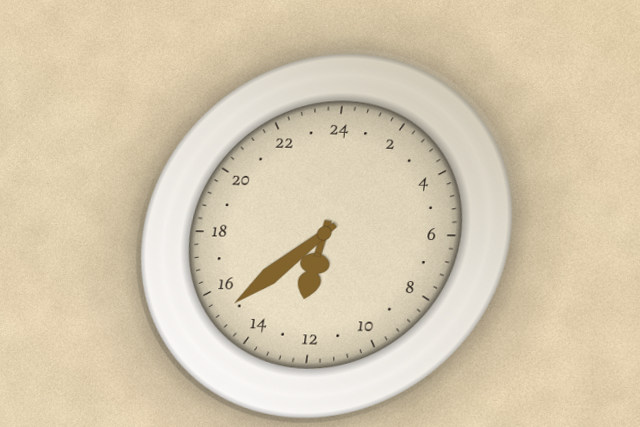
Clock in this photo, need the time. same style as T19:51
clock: T12:38
